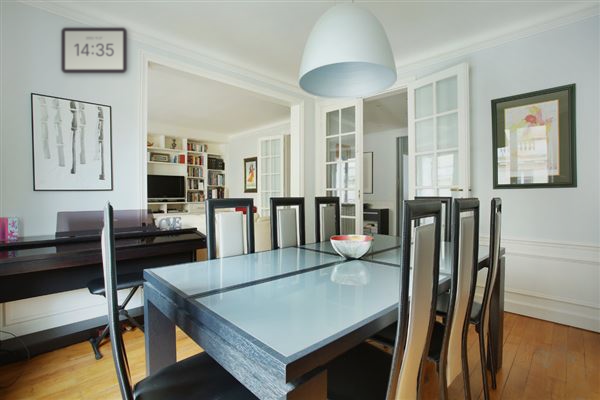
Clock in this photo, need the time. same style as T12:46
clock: T14:35
